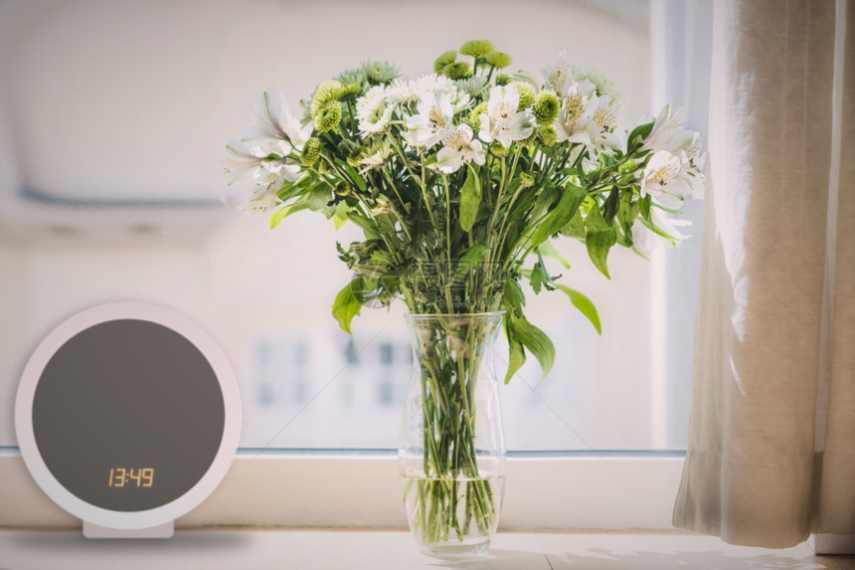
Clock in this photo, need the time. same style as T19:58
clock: T13:49
